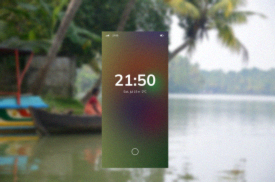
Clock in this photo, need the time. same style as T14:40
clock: T21:50
